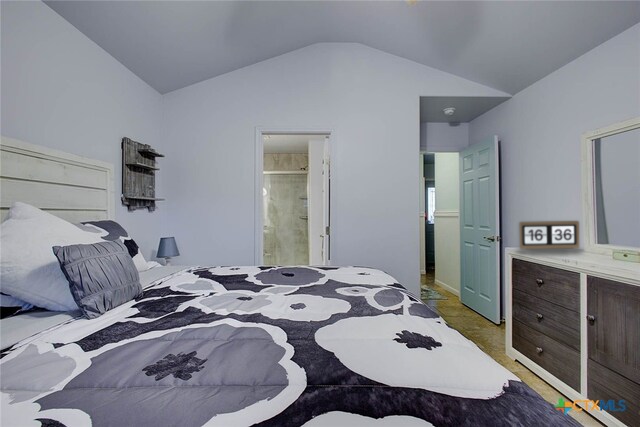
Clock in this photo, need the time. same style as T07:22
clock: T16:36
